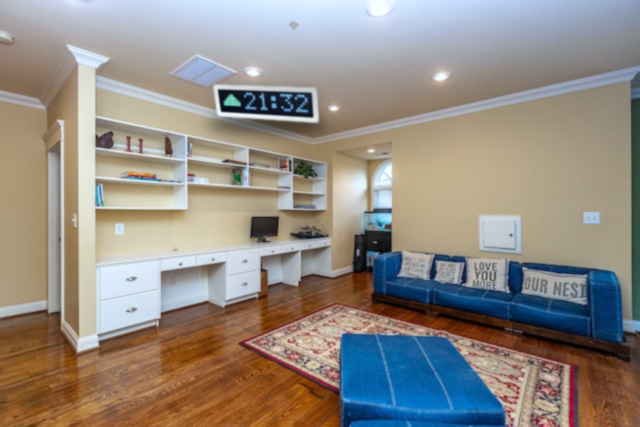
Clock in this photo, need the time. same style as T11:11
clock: T21:32
